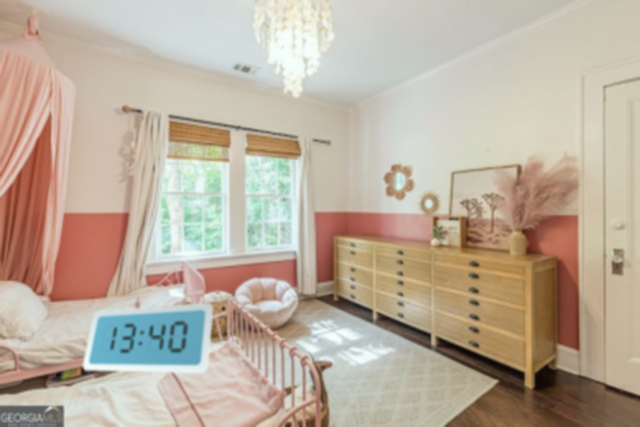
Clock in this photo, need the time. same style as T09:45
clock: T13:40
